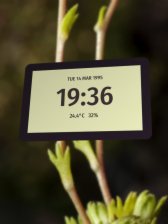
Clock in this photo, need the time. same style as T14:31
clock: T19:36
